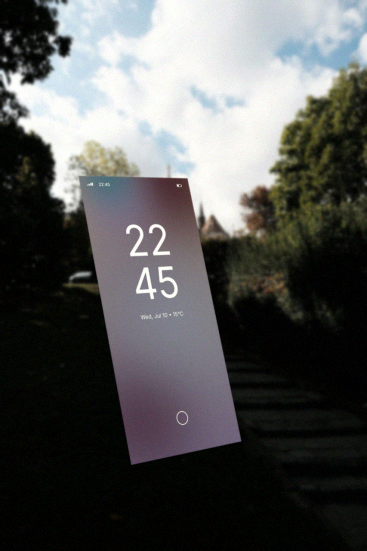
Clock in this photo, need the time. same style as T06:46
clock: T22:45
